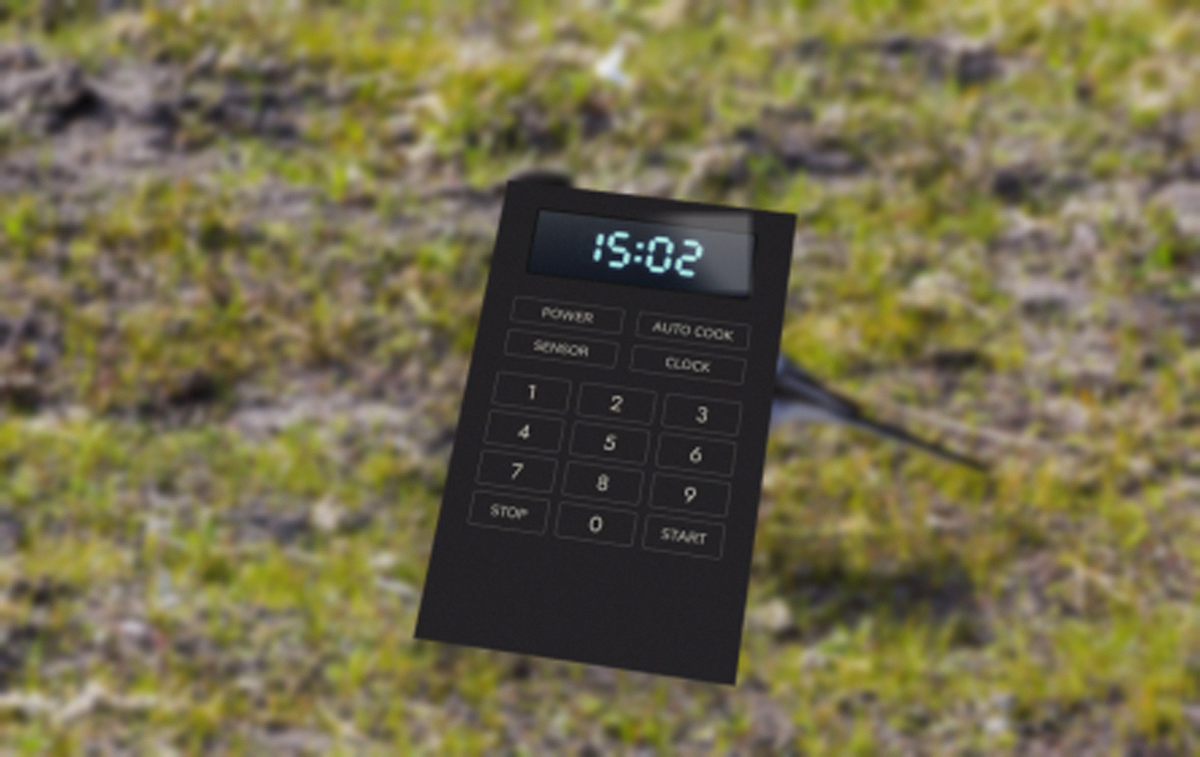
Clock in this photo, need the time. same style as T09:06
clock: T15:02
